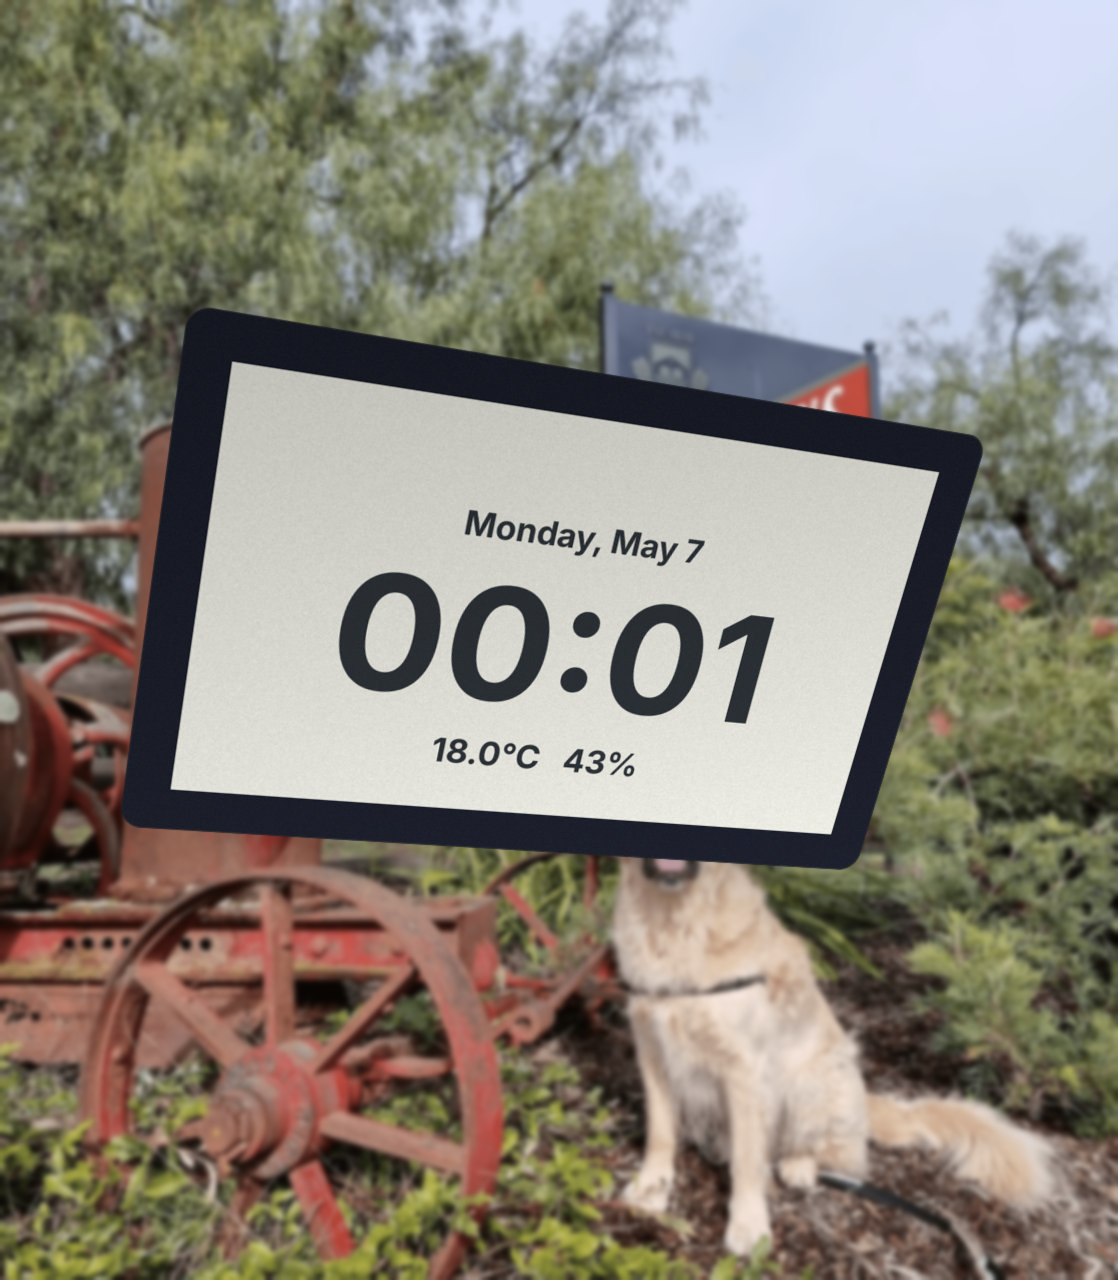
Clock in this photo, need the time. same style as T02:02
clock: T00:01
